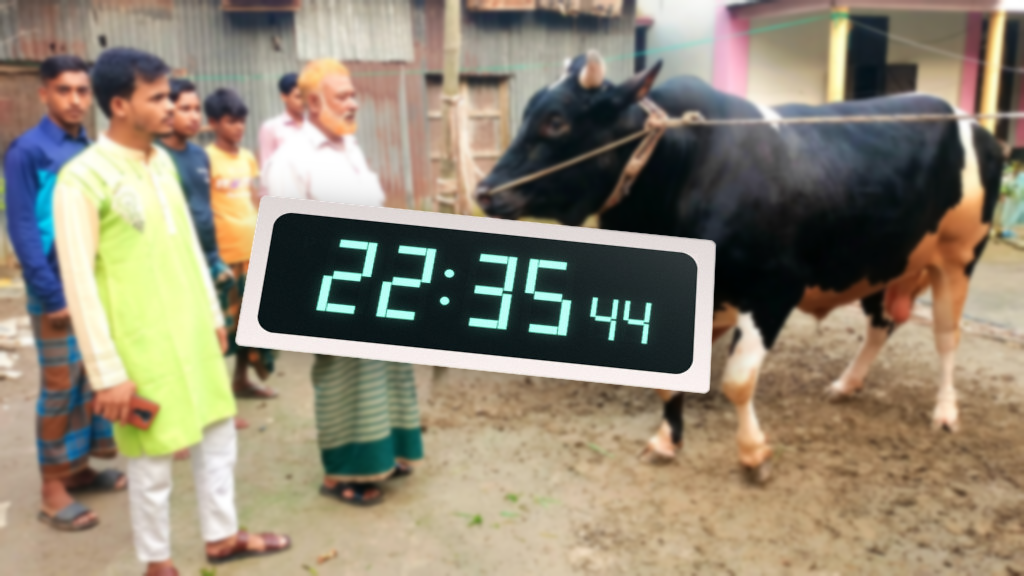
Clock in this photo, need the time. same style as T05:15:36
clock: T22:35:44
